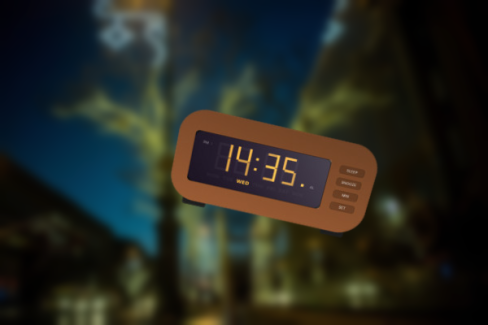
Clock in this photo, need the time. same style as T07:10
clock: T14:35
